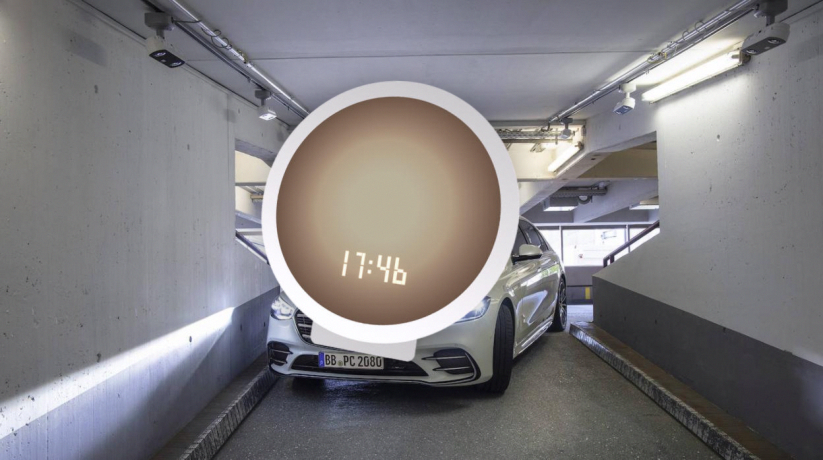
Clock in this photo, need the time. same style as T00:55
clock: T17:46
